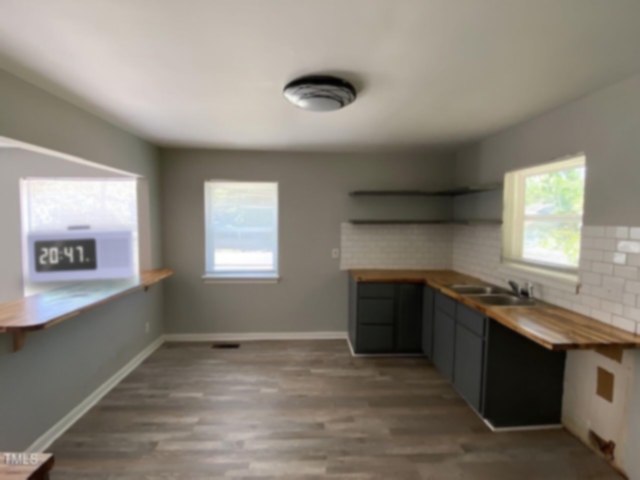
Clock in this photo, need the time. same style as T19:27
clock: T20:47
